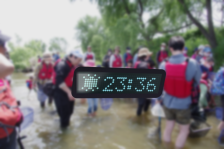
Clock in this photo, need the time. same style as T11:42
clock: T23:36
